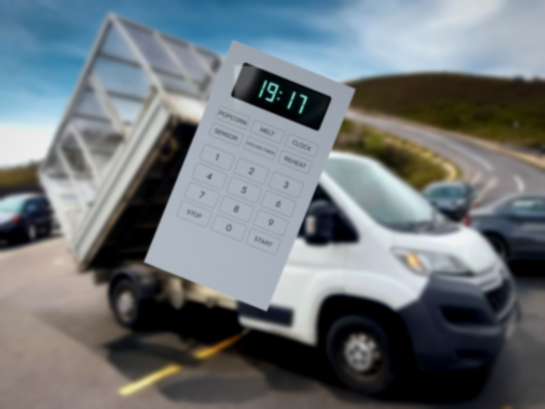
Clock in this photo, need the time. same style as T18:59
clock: T19:17
